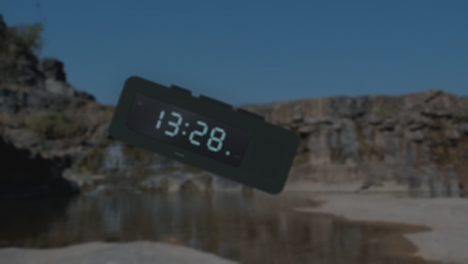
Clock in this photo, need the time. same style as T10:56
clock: T13:28
